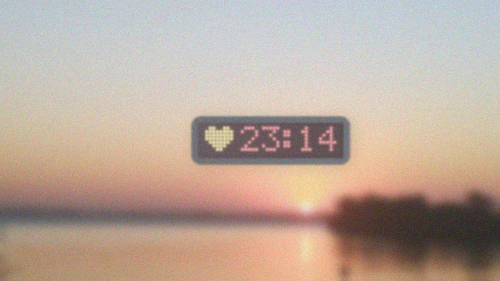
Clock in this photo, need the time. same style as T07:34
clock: T23:14
